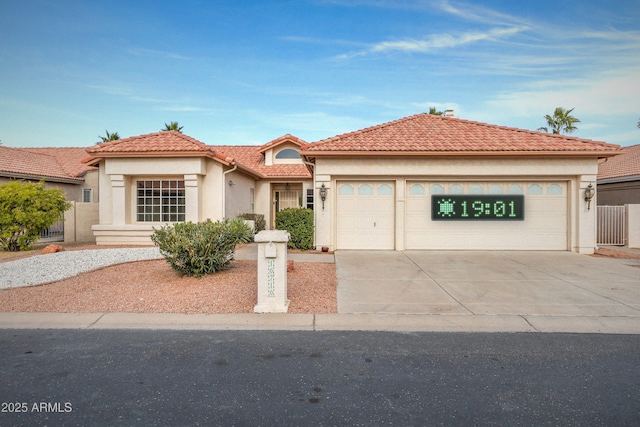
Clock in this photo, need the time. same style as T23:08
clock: T19:01
